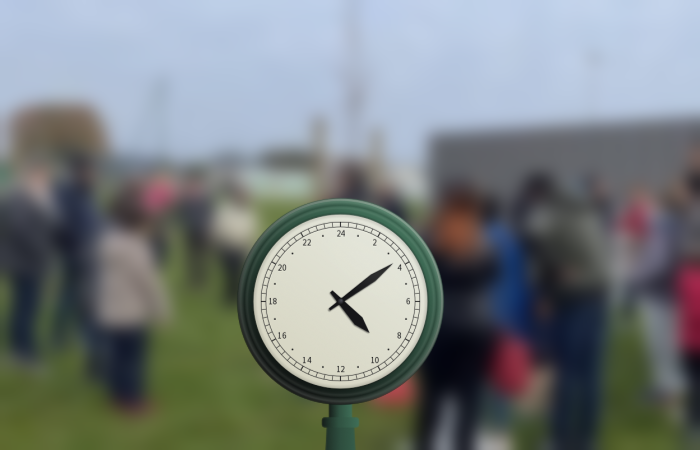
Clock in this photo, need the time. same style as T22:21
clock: T09:09
